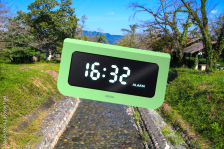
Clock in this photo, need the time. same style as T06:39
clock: T16:32
